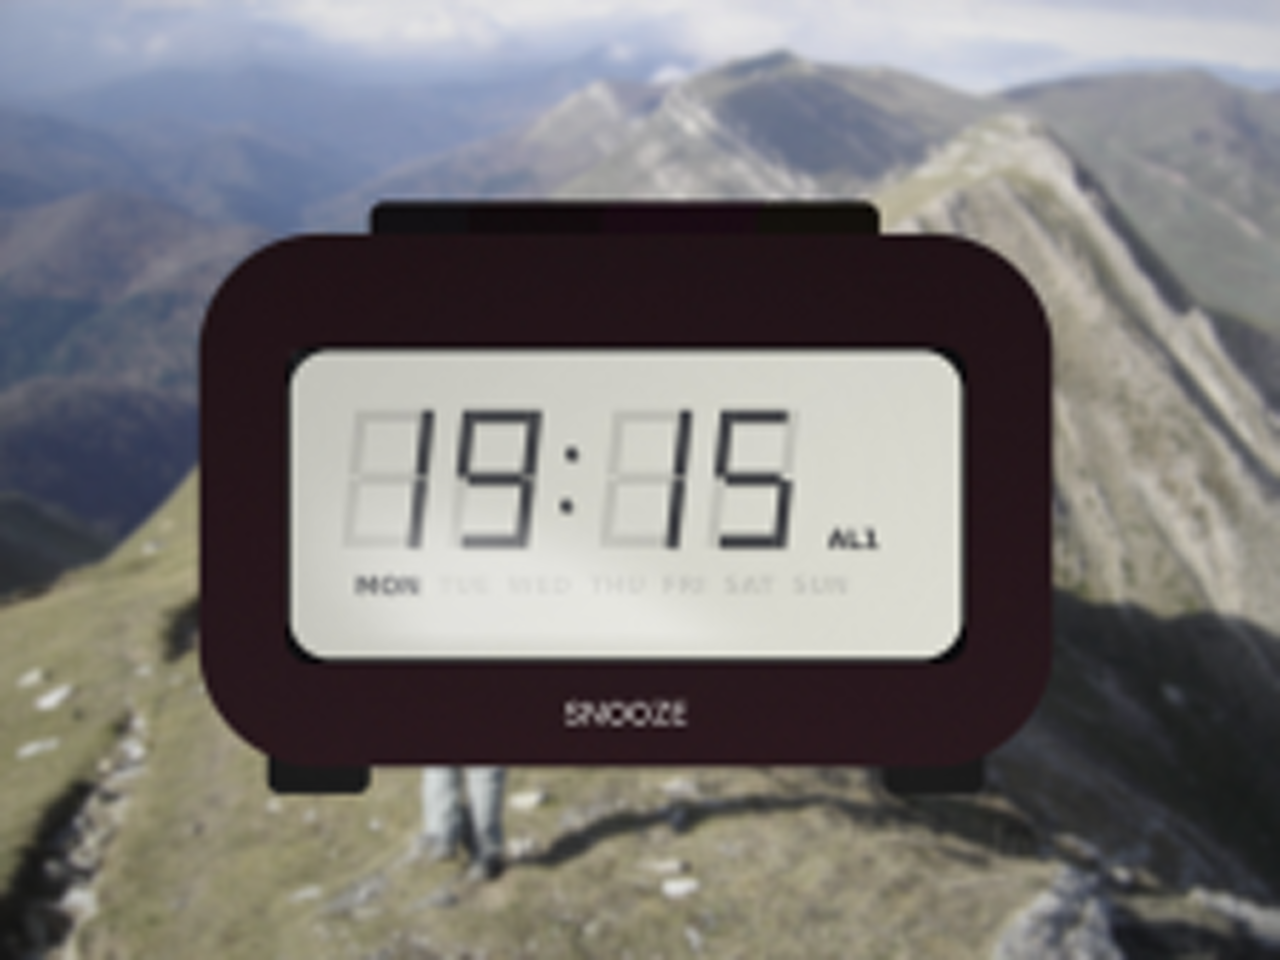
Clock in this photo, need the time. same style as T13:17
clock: T19:15
